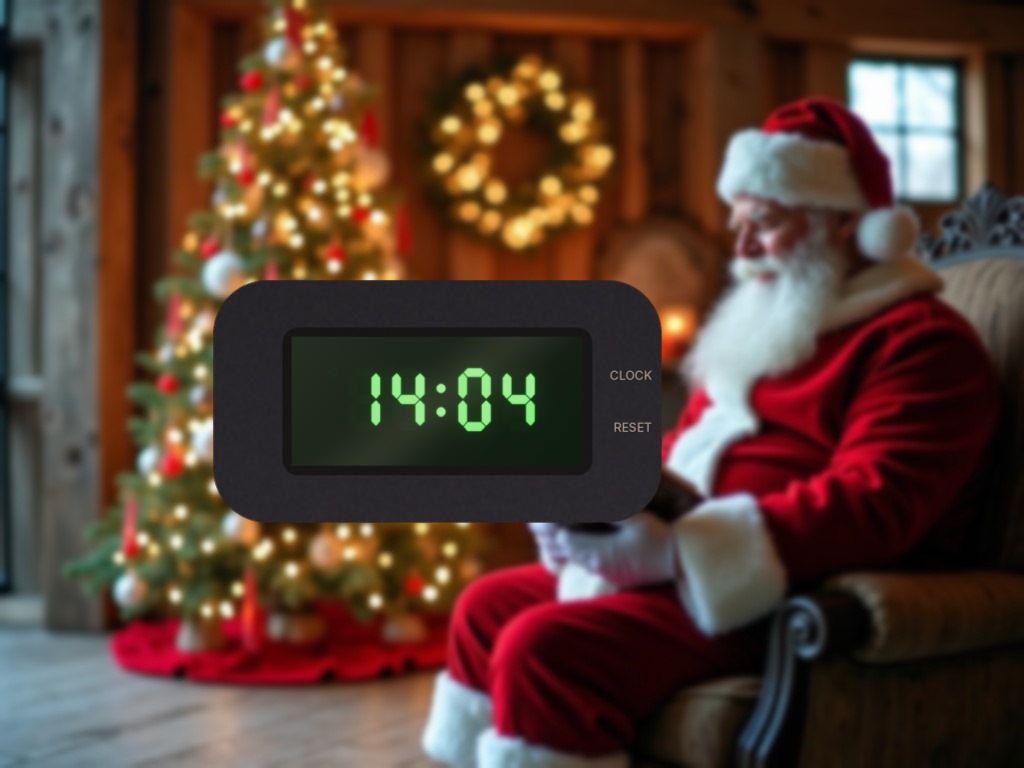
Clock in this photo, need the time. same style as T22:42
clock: T14:04
